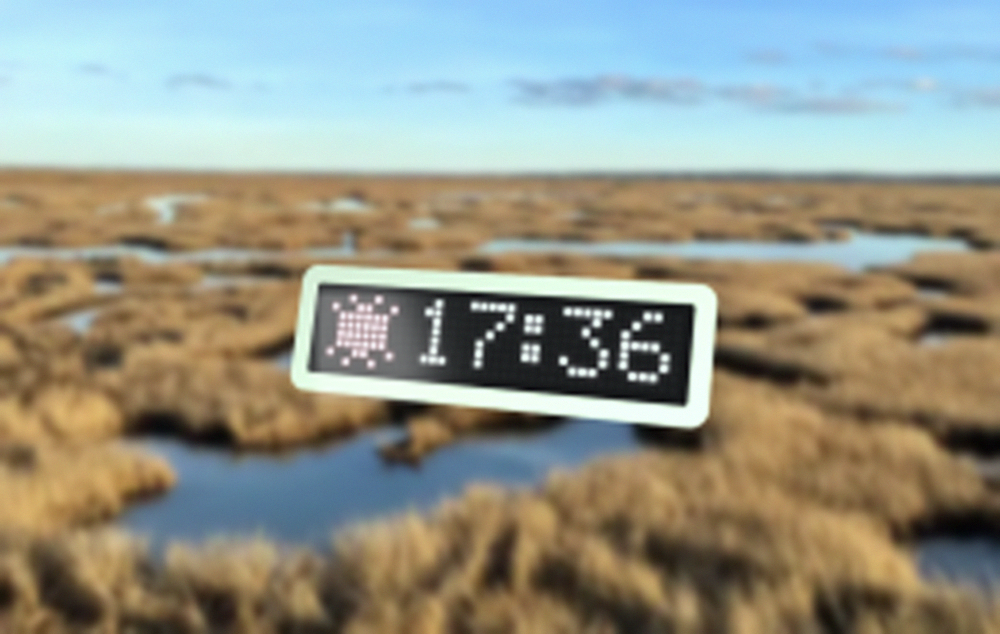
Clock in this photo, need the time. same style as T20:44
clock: T17:36
